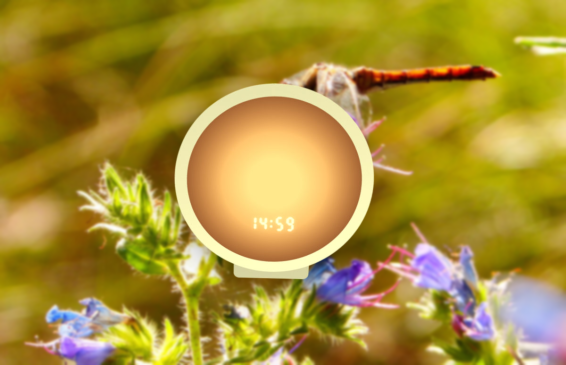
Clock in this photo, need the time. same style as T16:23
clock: T14:59
